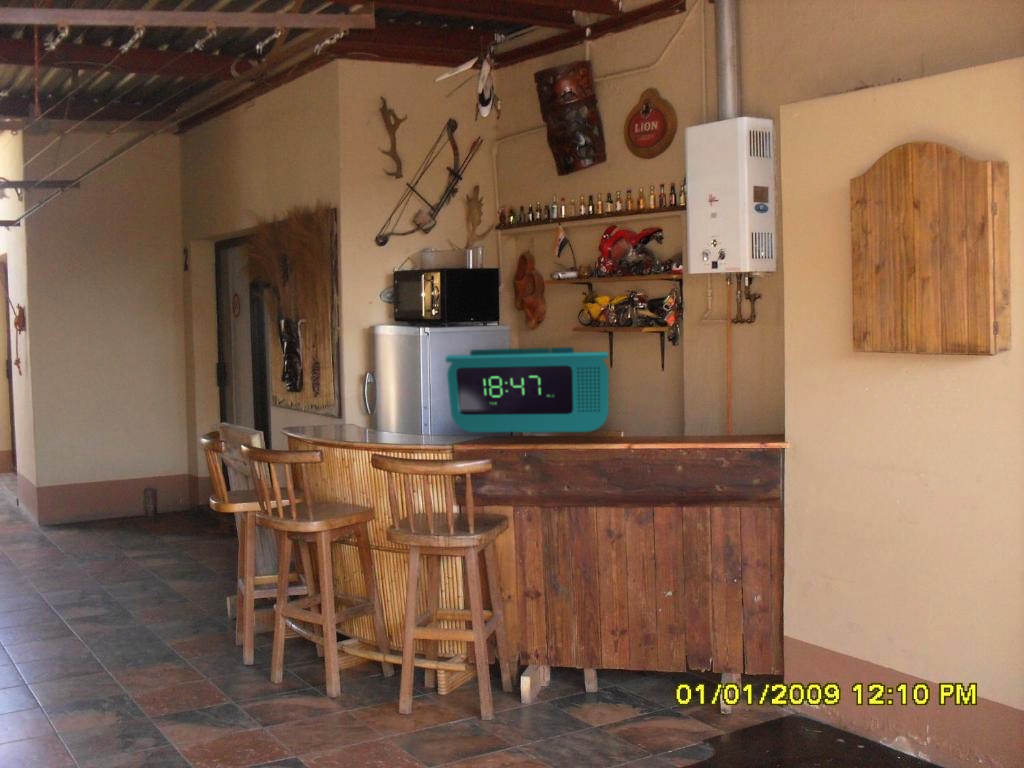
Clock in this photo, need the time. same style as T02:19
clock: T18:47
